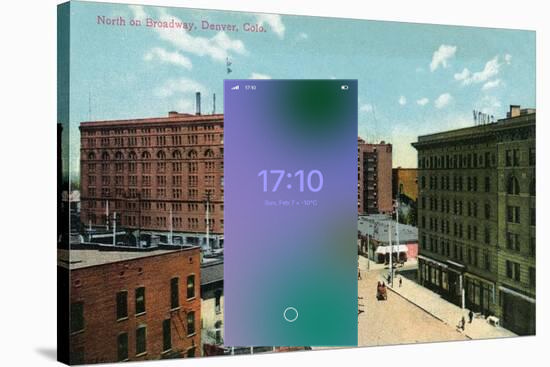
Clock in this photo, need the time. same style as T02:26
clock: T17:10
